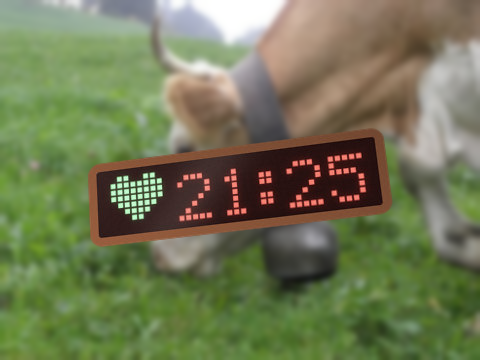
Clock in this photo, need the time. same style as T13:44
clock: T21:25
